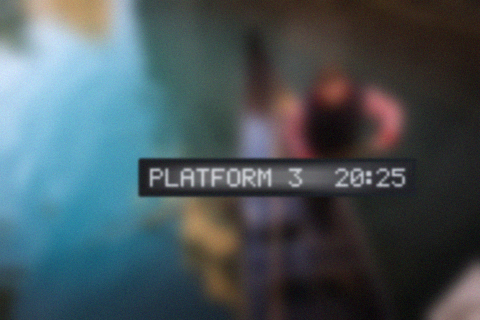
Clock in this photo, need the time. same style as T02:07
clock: T20:25
